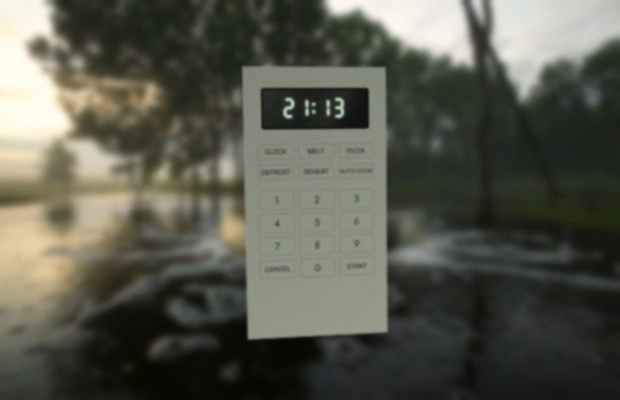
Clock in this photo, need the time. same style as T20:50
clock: T21:13
